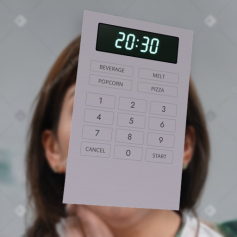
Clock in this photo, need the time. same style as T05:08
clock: T20:30
